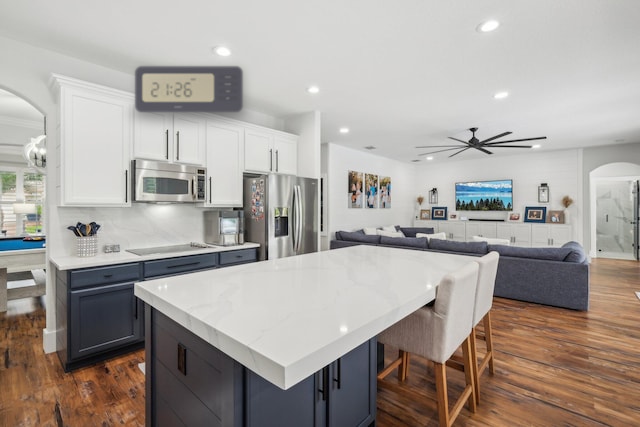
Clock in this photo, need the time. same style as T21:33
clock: T21:26
